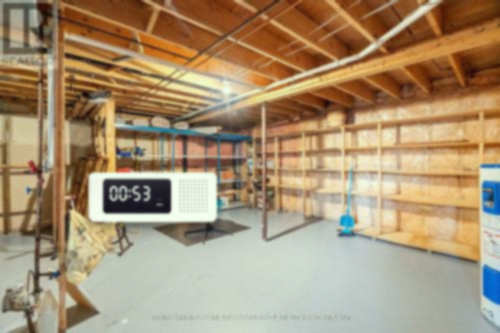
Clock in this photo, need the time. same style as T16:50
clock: T00:53
